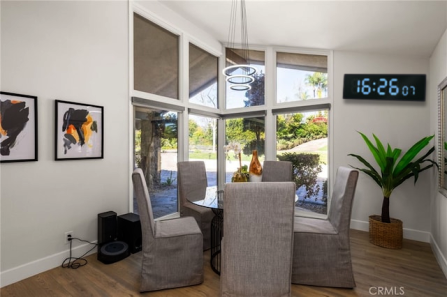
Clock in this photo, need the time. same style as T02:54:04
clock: T16:26:07
